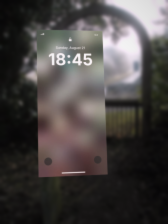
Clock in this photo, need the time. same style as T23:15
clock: T18:45
